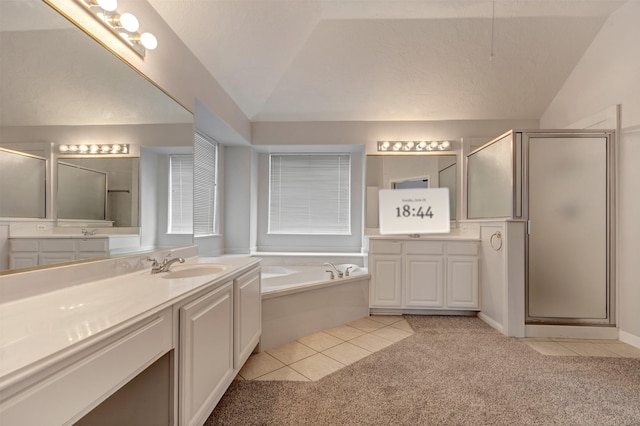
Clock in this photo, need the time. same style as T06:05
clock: T18:44
